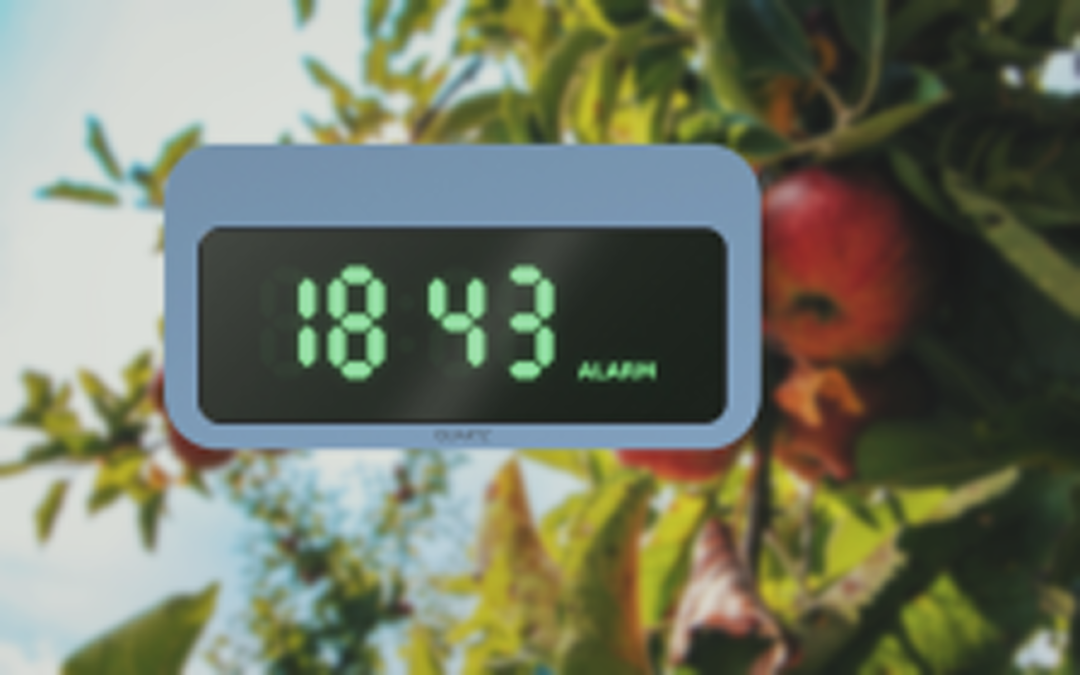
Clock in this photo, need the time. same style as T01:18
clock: T18:43
